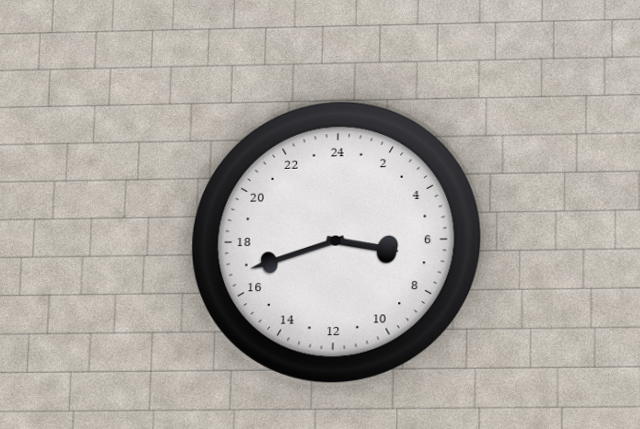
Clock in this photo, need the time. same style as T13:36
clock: T06:42
